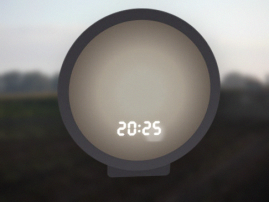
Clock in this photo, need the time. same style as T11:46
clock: T20:25
